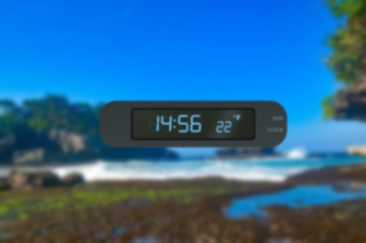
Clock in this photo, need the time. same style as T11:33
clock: T14:56
